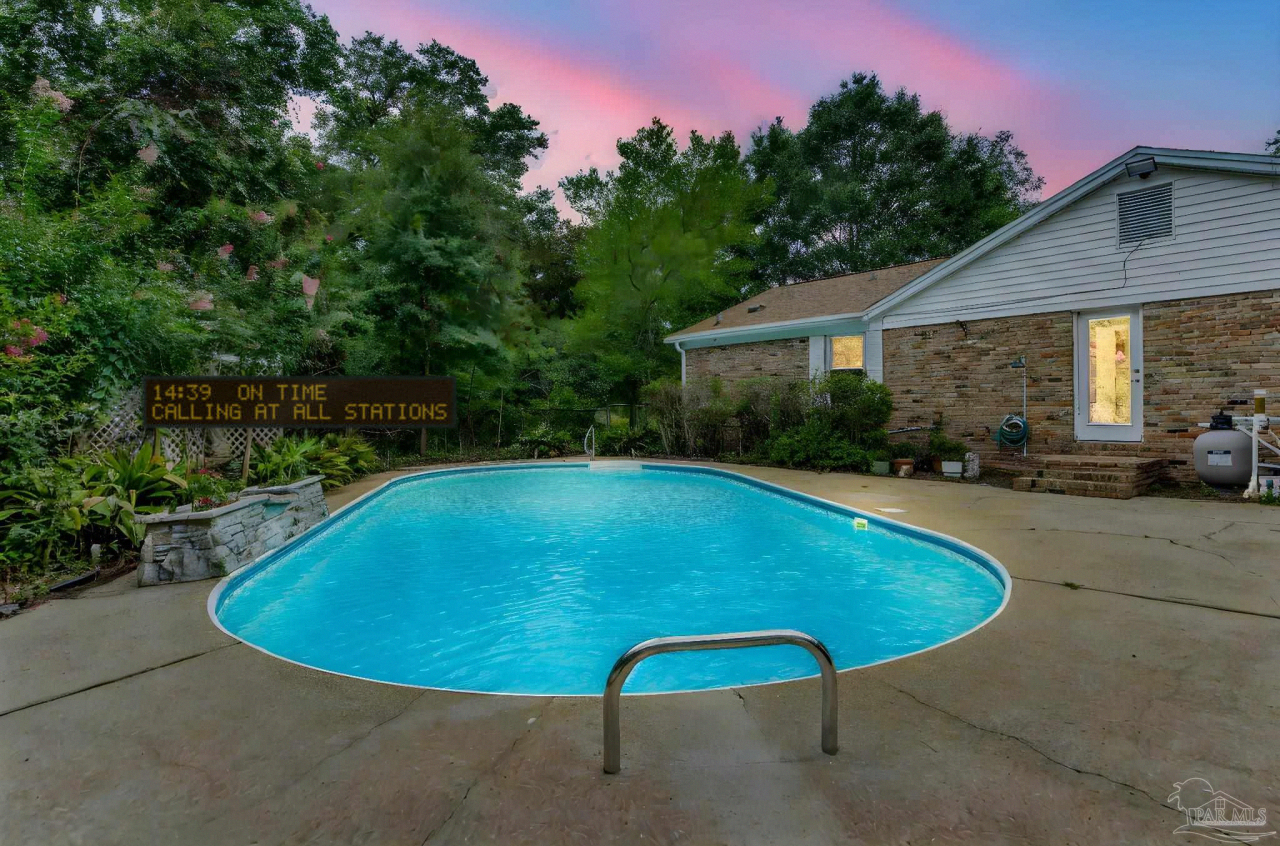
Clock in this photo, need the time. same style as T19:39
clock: T14:39
